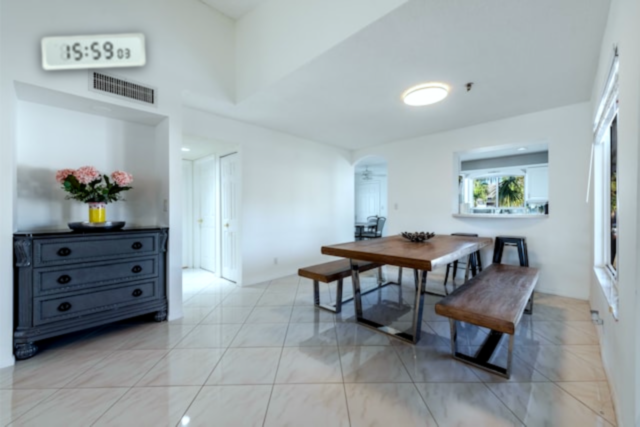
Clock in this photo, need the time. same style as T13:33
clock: T15:59
